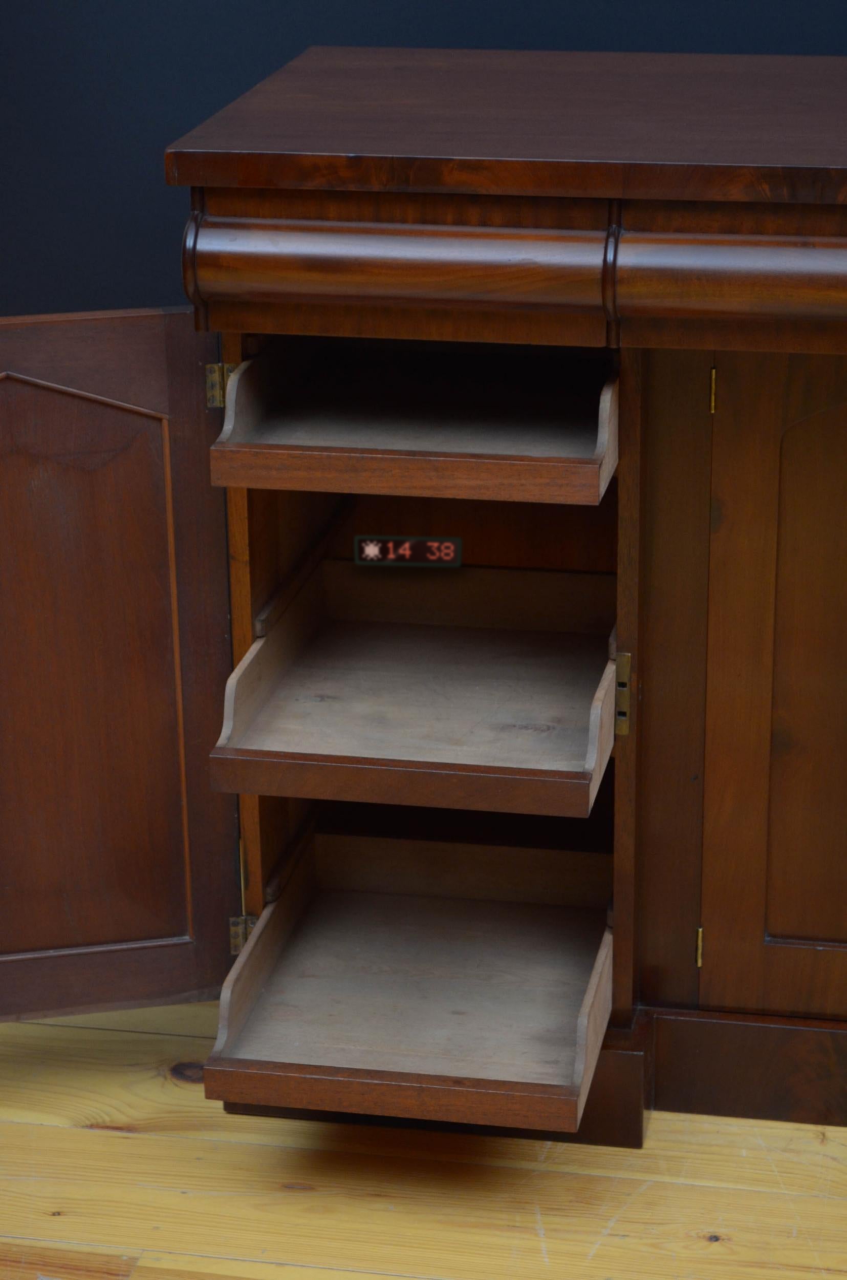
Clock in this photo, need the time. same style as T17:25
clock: T14:38
